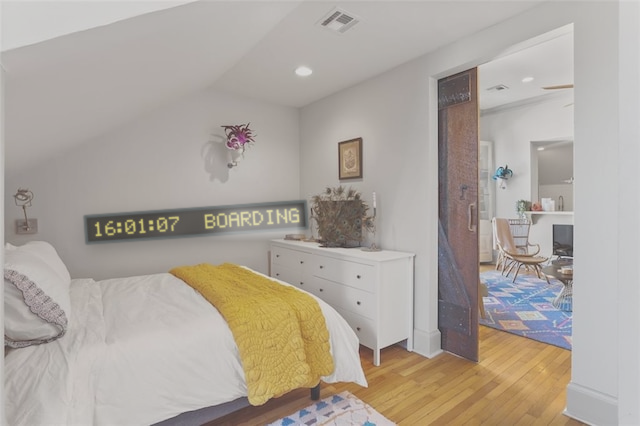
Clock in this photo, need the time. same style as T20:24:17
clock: T16:01:07
